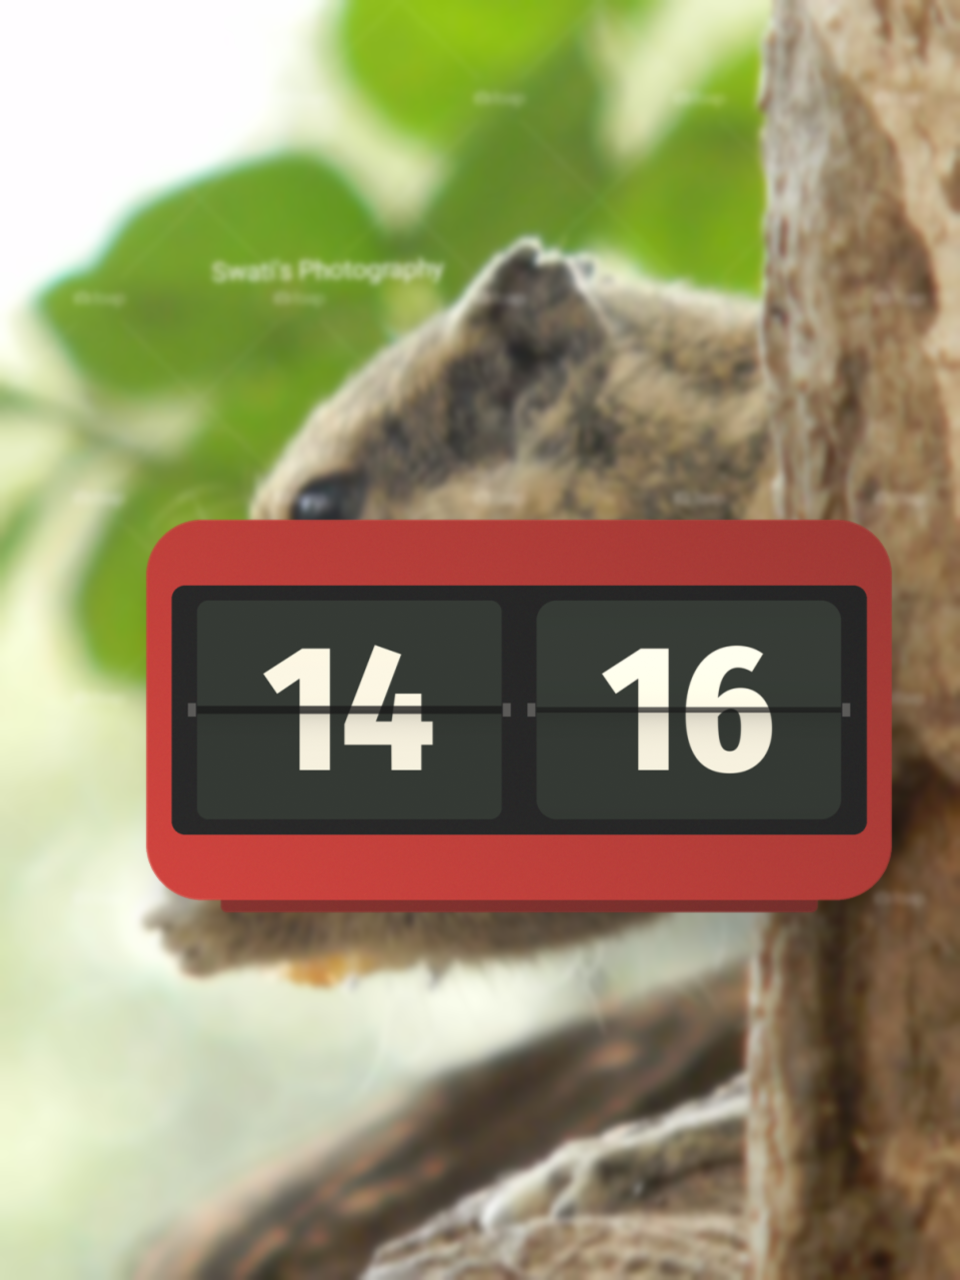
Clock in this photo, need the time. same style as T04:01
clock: T14:16
